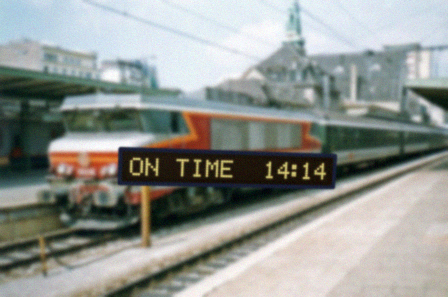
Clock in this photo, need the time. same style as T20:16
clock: T14:14
